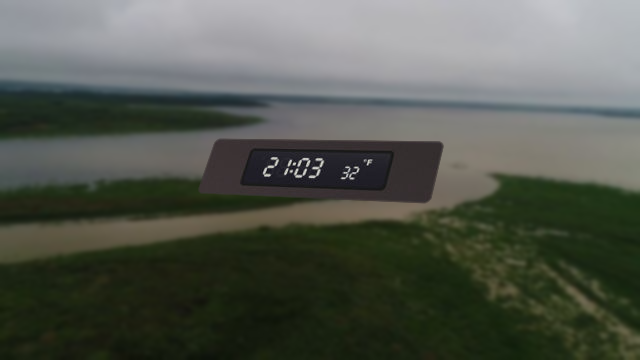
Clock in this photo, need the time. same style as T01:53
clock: T21:03
